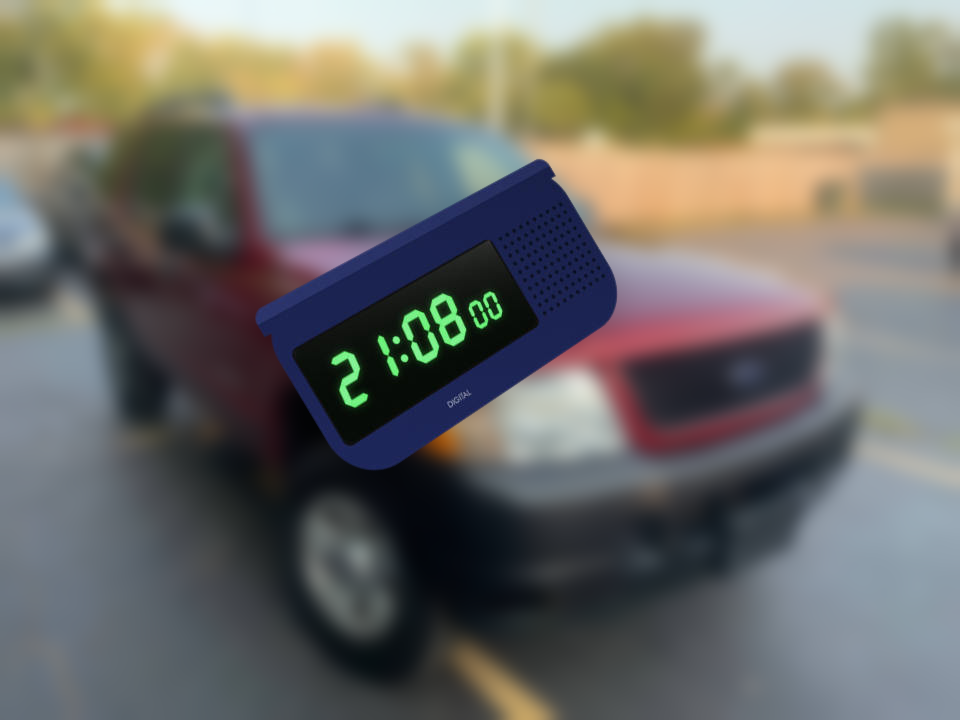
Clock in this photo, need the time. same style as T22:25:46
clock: T21:08:00
